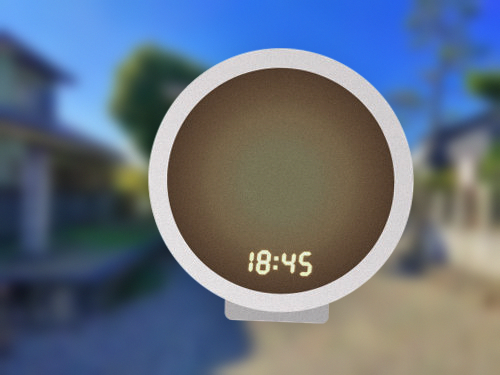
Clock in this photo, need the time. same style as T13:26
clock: T18:45
